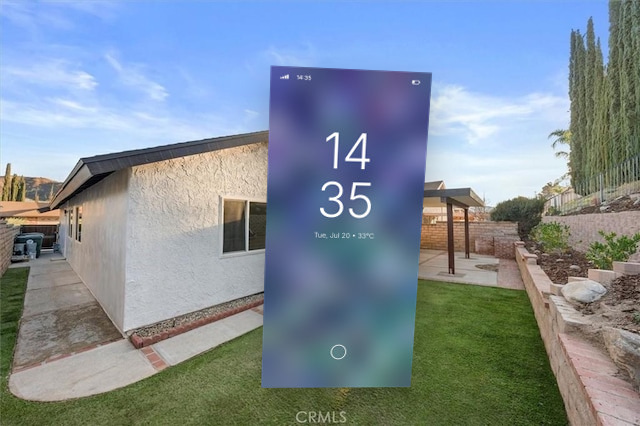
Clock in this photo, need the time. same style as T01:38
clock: T14:35
